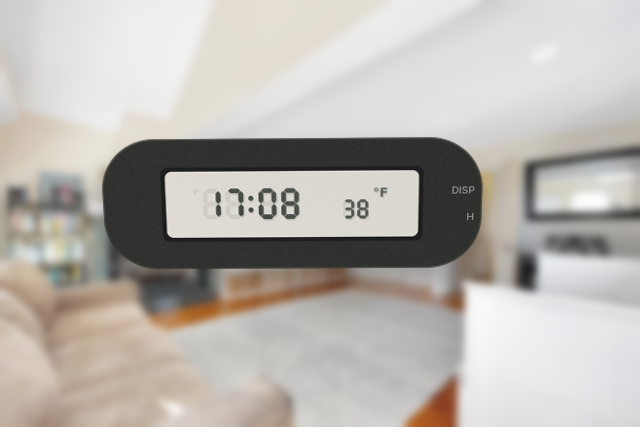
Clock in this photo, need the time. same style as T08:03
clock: T17:08
